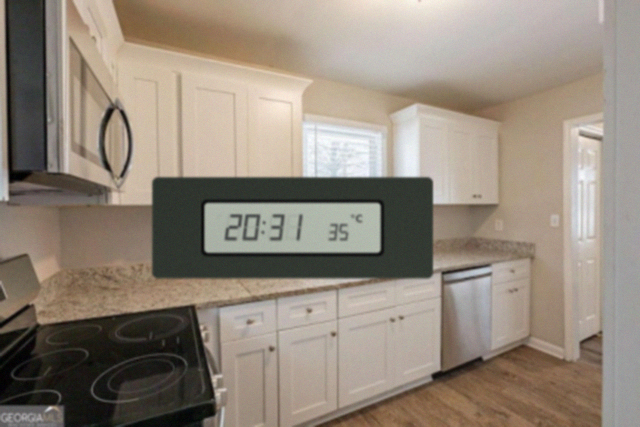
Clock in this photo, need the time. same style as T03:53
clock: T20:31
